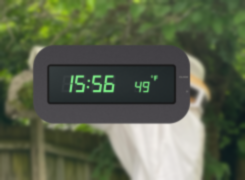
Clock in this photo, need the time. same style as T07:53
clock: T15:56
